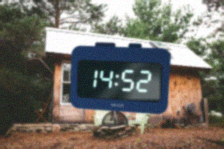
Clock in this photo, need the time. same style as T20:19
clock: T14:52
